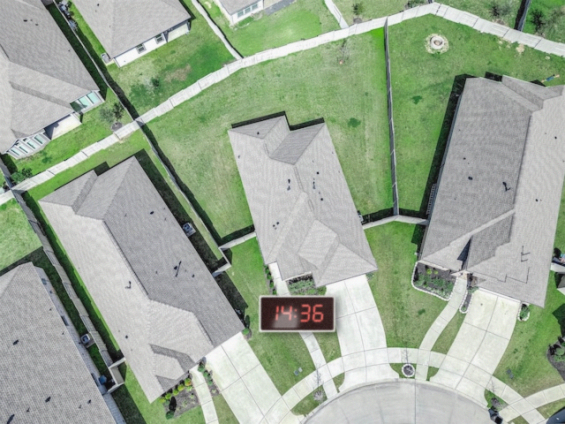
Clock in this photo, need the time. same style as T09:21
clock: T14:36
